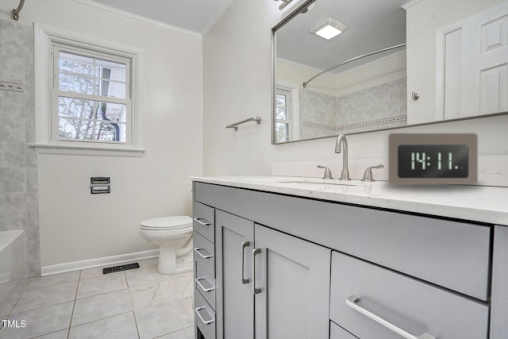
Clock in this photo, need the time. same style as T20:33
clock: T14:11
